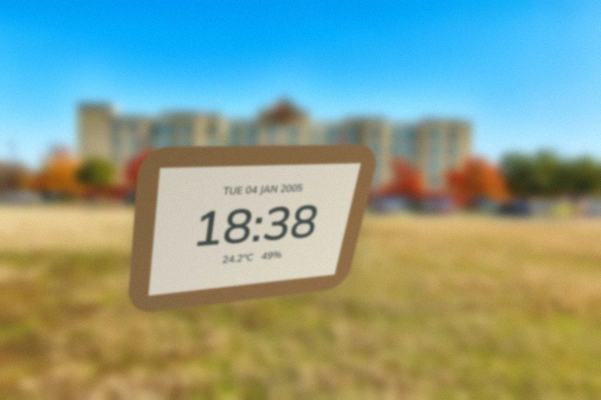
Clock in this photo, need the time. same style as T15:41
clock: T18:38
